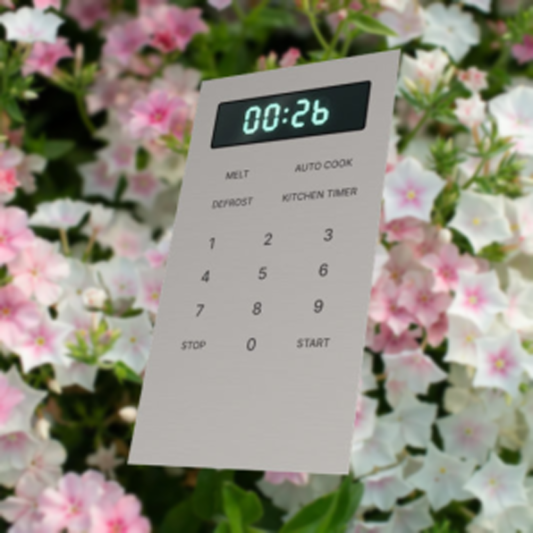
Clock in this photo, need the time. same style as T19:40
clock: T00:26
